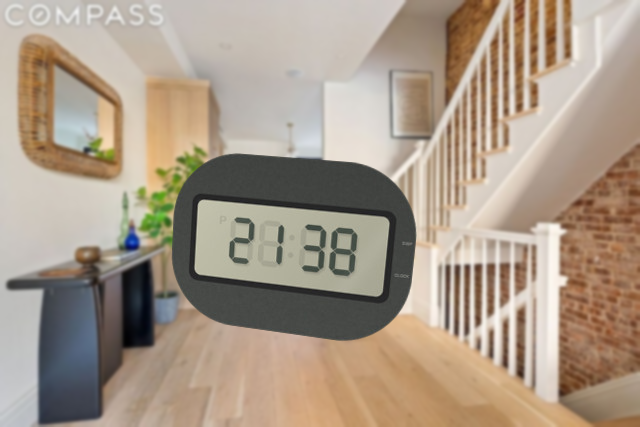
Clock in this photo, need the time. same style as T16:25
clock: T21:38
